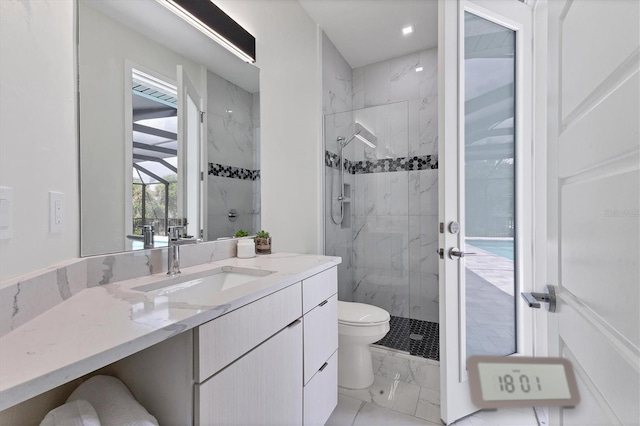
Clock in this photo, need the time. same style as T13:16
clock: T18:01
